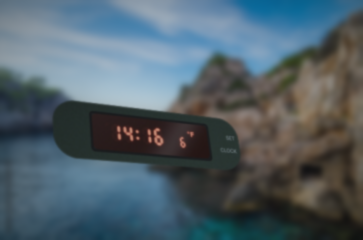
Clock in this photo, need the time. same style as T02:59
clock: T14:16
